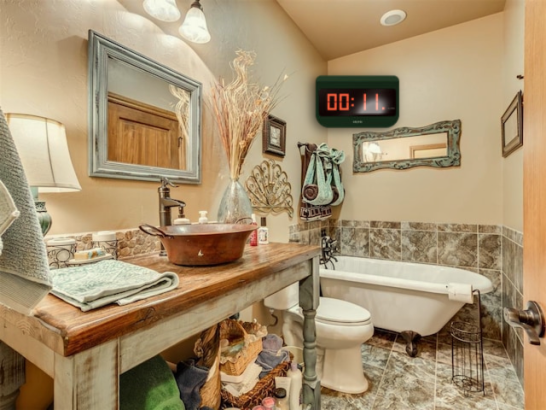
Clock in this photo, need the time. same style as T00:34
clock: T00:11
